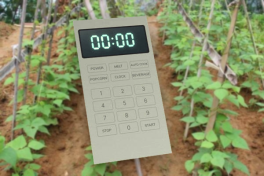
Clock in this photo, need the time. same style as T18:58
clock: T00:00
